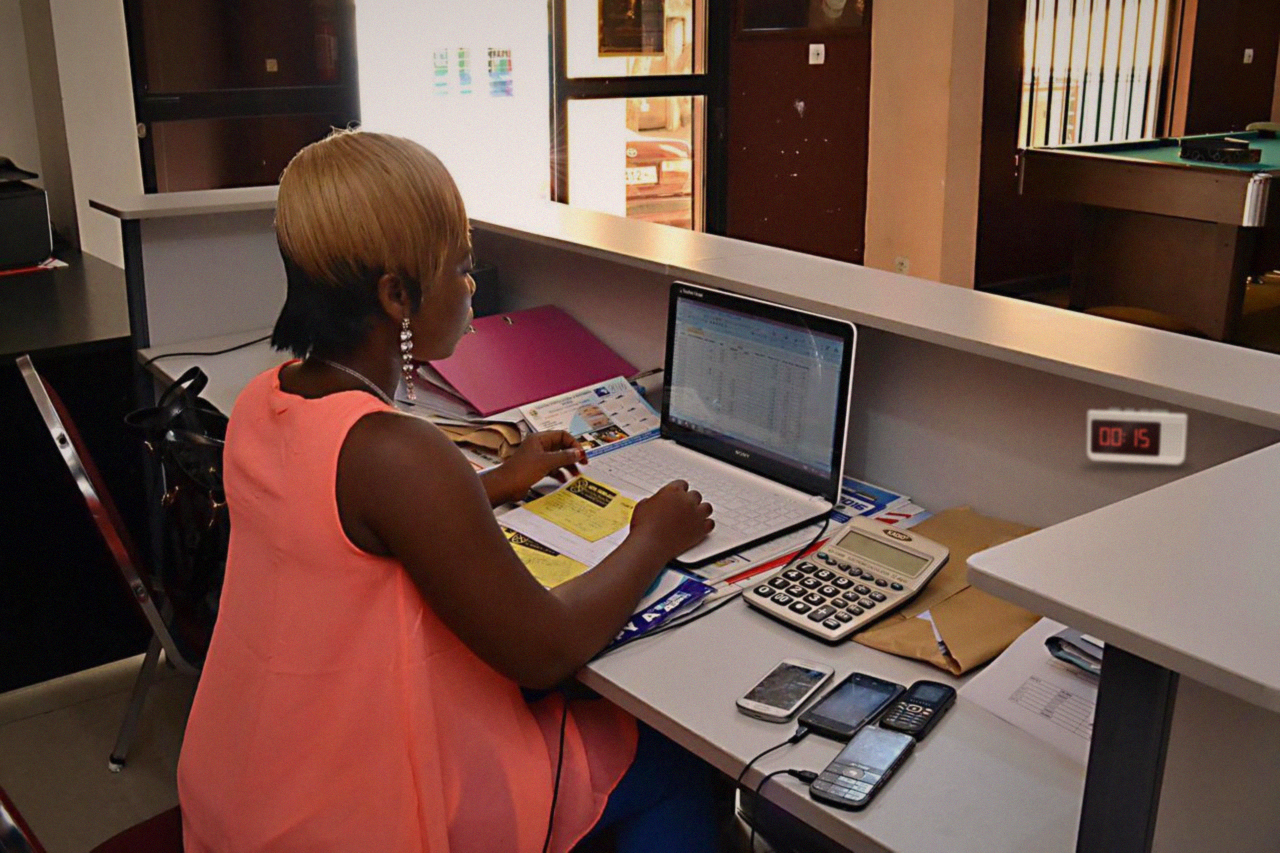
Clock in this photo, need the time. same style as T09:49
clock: T00:15
